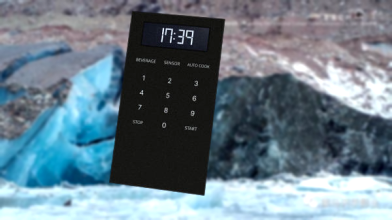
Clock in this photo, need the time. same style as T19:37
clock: T17:39
